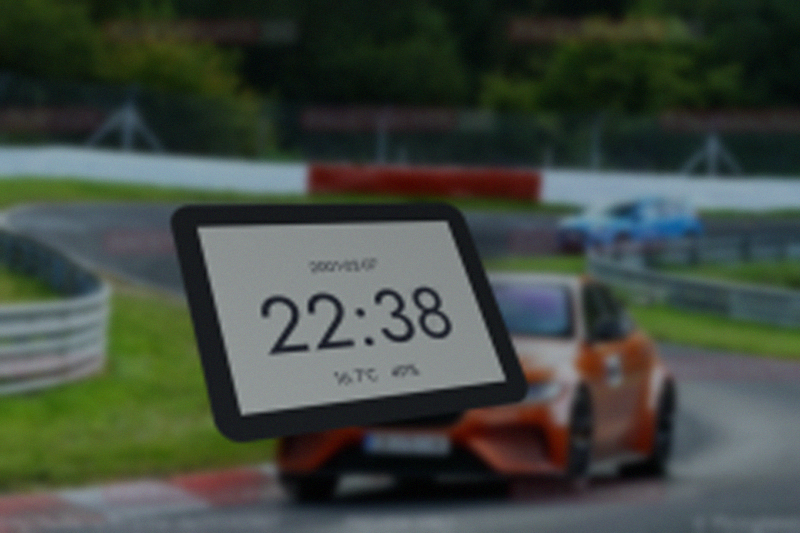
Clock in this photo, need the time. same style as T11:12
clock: T22:38
